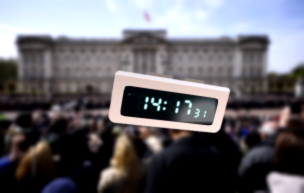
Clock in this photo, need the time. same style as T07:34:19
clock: T14:17:31
